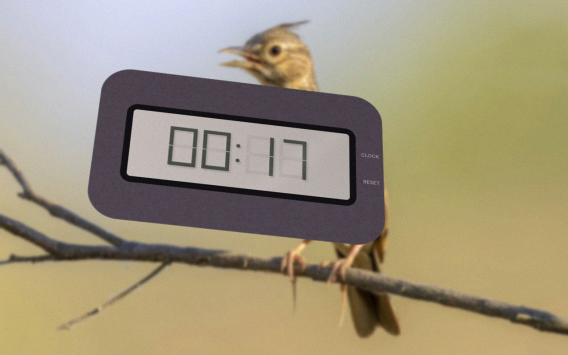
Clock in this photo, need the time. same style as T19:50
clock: T00:17
